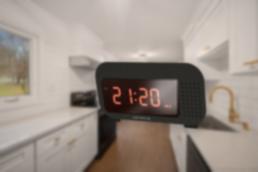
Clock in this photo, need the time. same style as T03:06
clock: T21:20
